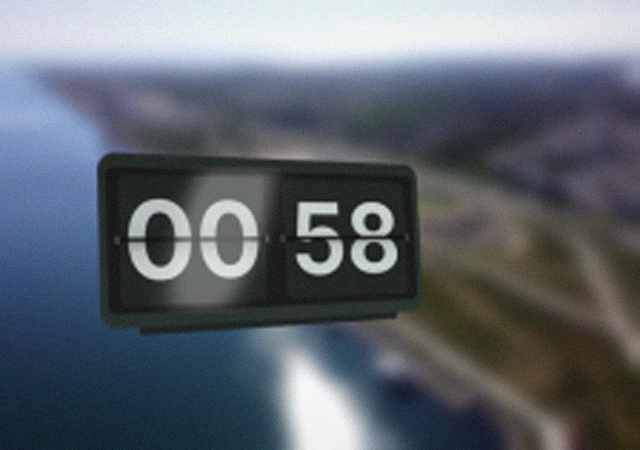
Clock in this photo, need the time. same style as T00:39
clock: T00:58
